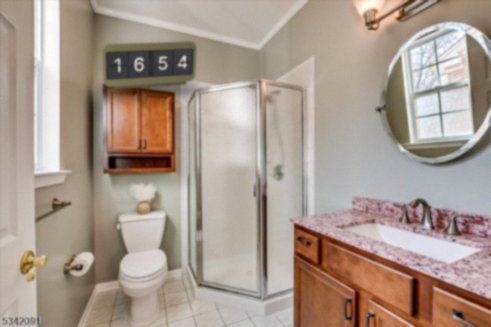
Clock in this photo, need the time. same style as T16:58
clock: T16:54
